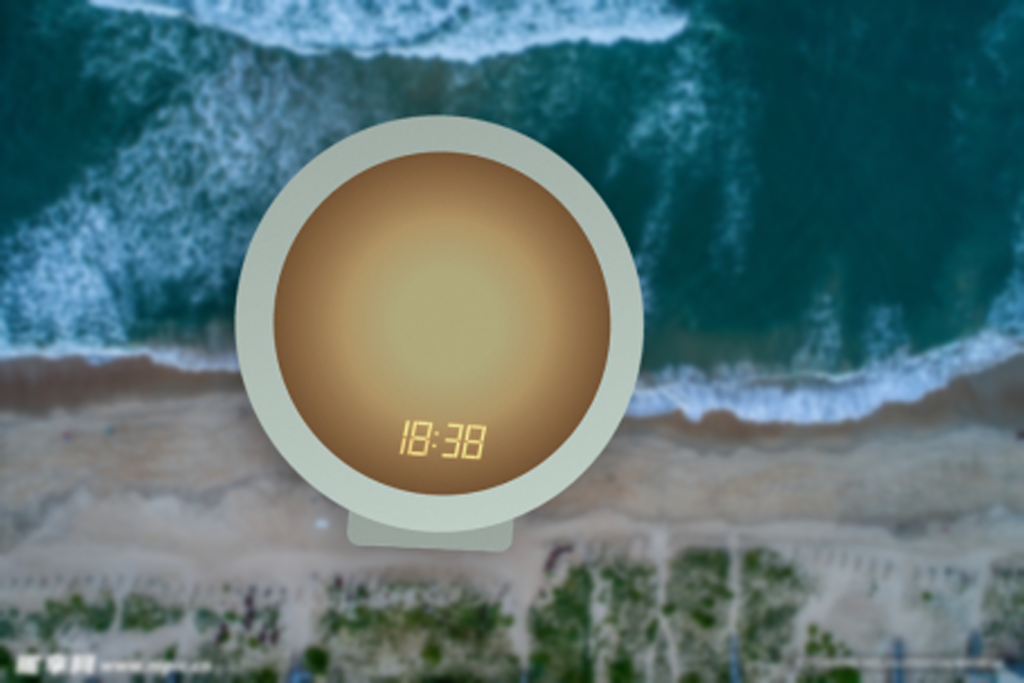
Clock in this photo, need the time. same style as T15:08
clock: T18:38
